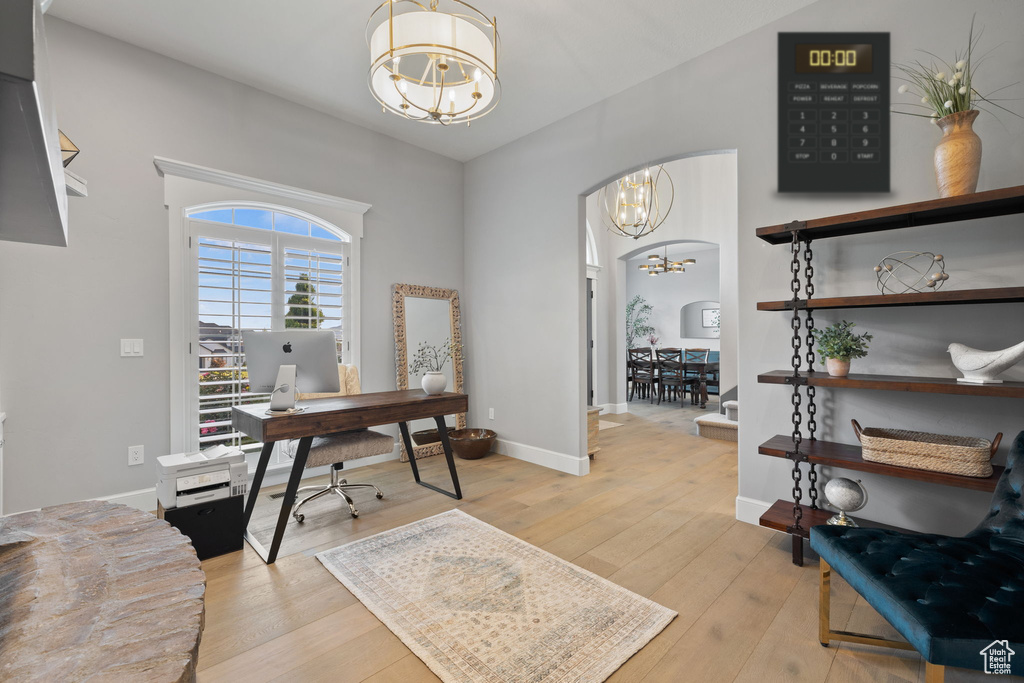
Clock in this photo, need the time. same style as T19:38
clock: T00:00
